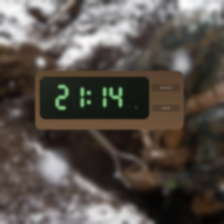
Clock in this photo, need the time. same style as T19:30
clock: T21:14
